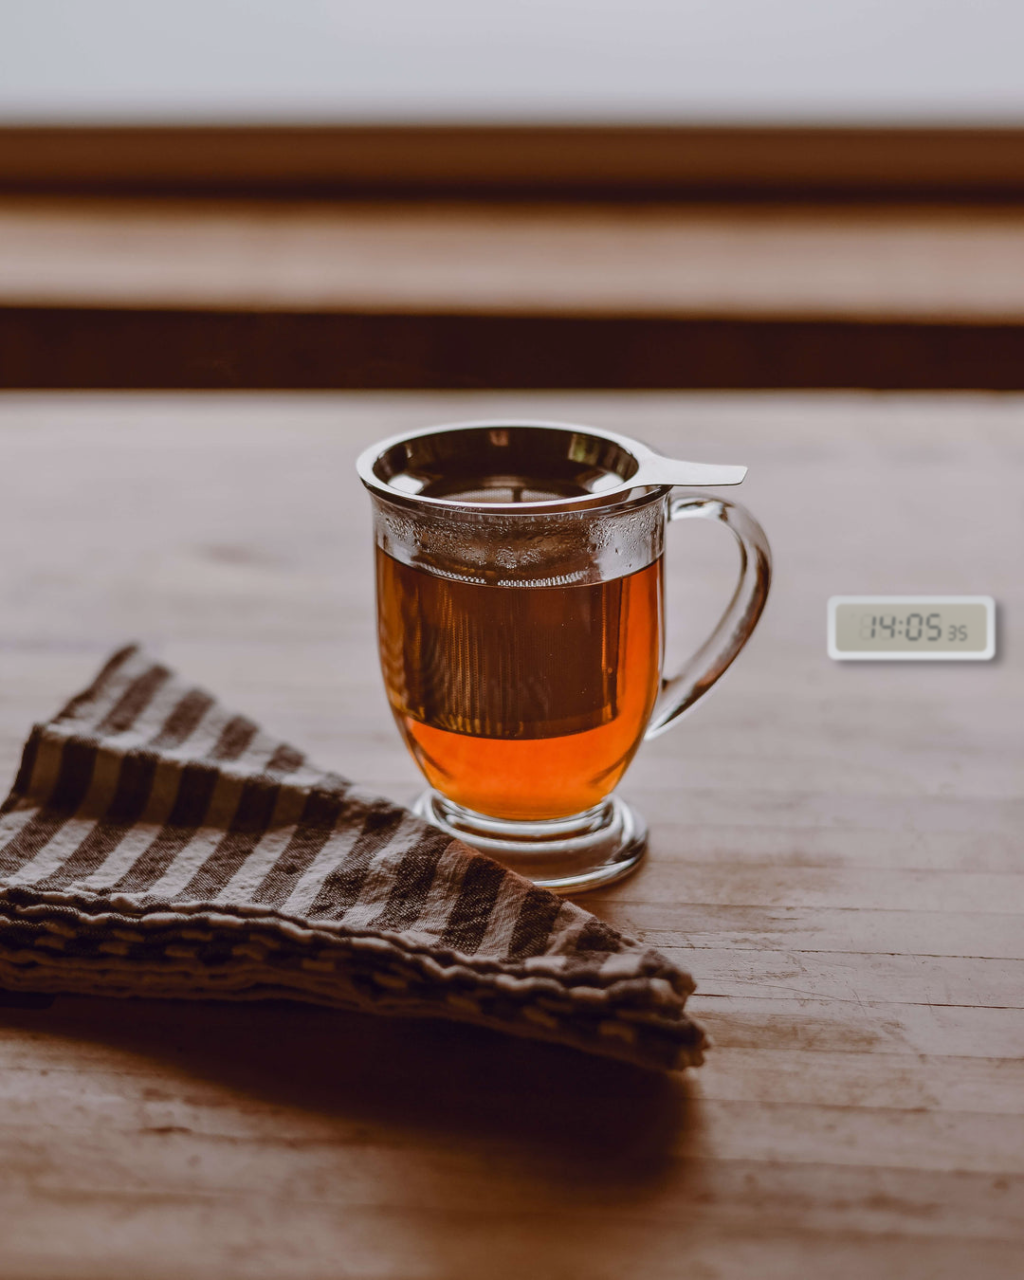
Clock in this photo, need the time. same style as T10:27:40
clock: T14:05:35
